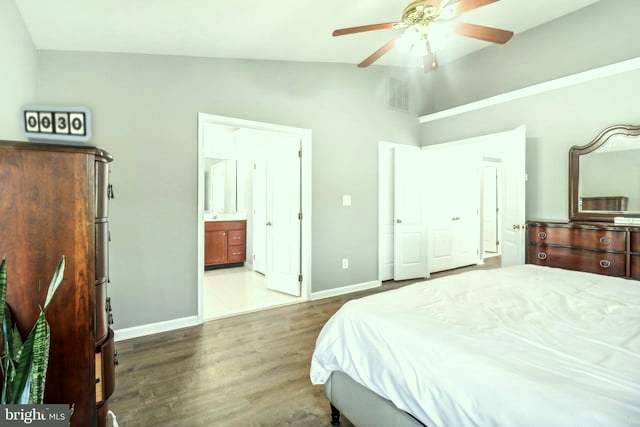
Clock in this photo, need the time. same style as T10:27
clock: T00:30
